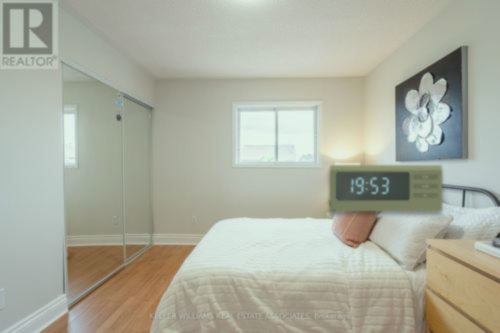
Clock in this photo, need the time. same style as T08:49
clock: T19:53
